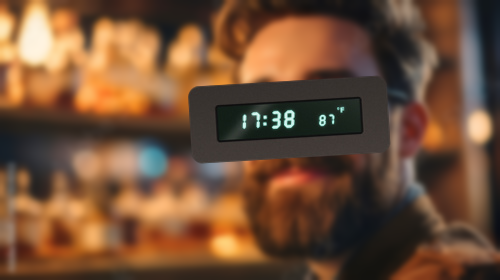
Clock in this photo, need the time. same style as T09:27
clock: T17:38
